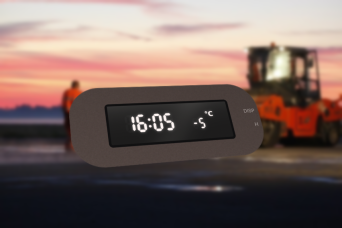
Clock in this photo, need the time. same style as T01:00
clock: T16:05
